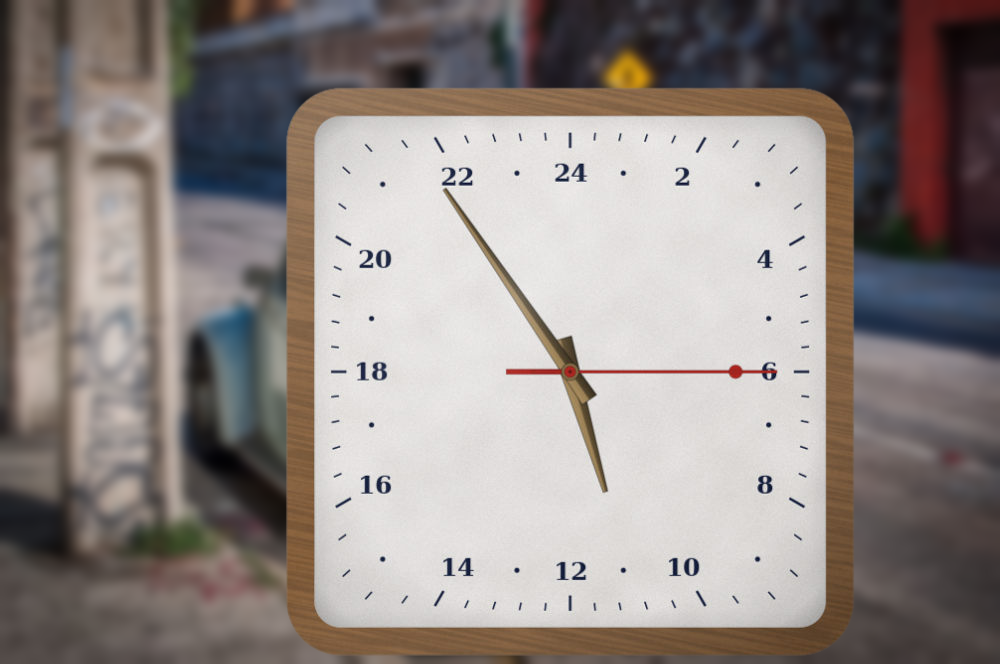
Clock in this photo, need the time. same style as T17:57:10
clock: T10:54:15
